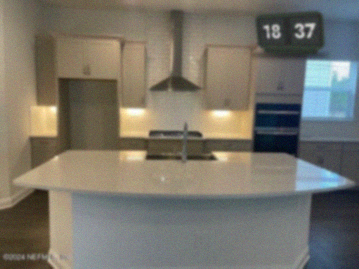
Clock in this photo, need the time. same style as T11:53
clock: T18:37
